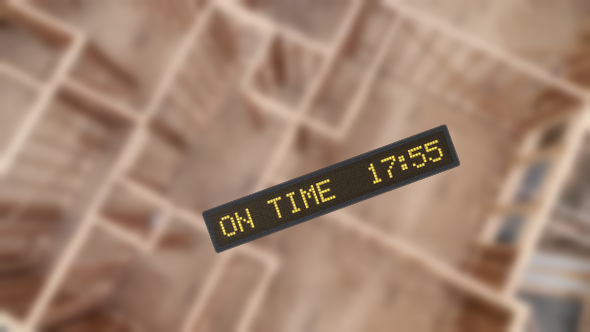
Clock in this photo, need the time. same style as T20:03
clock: T17:55
